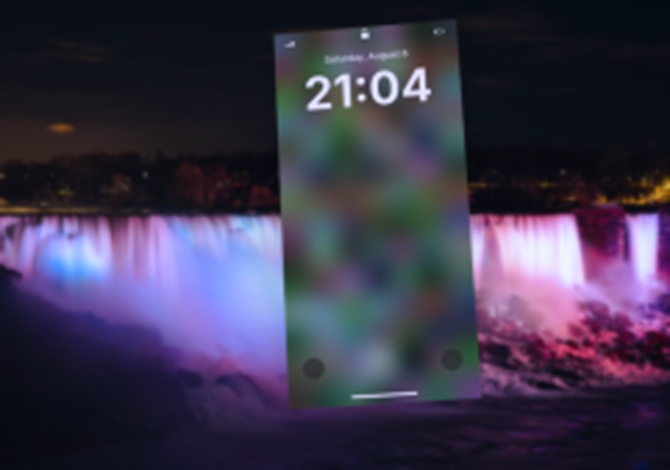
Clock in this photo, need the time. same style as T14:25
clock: T21:04
